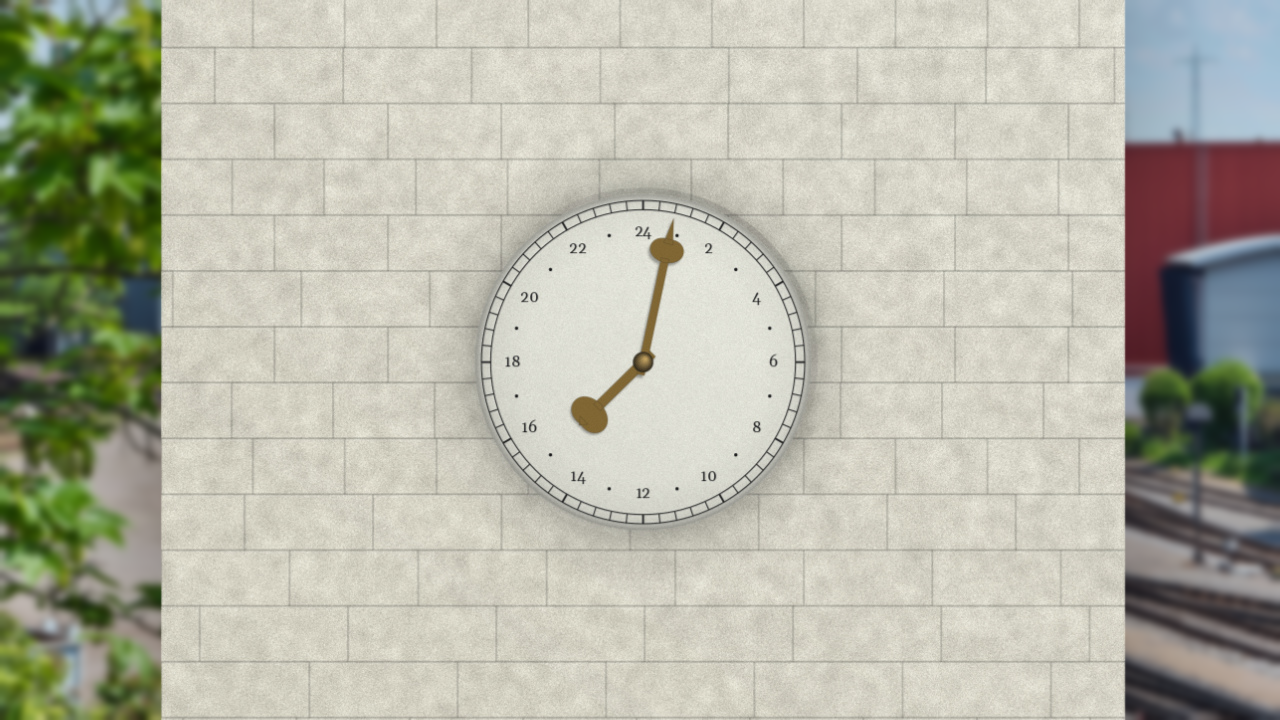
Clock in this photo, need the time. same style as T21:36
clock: T15:02
